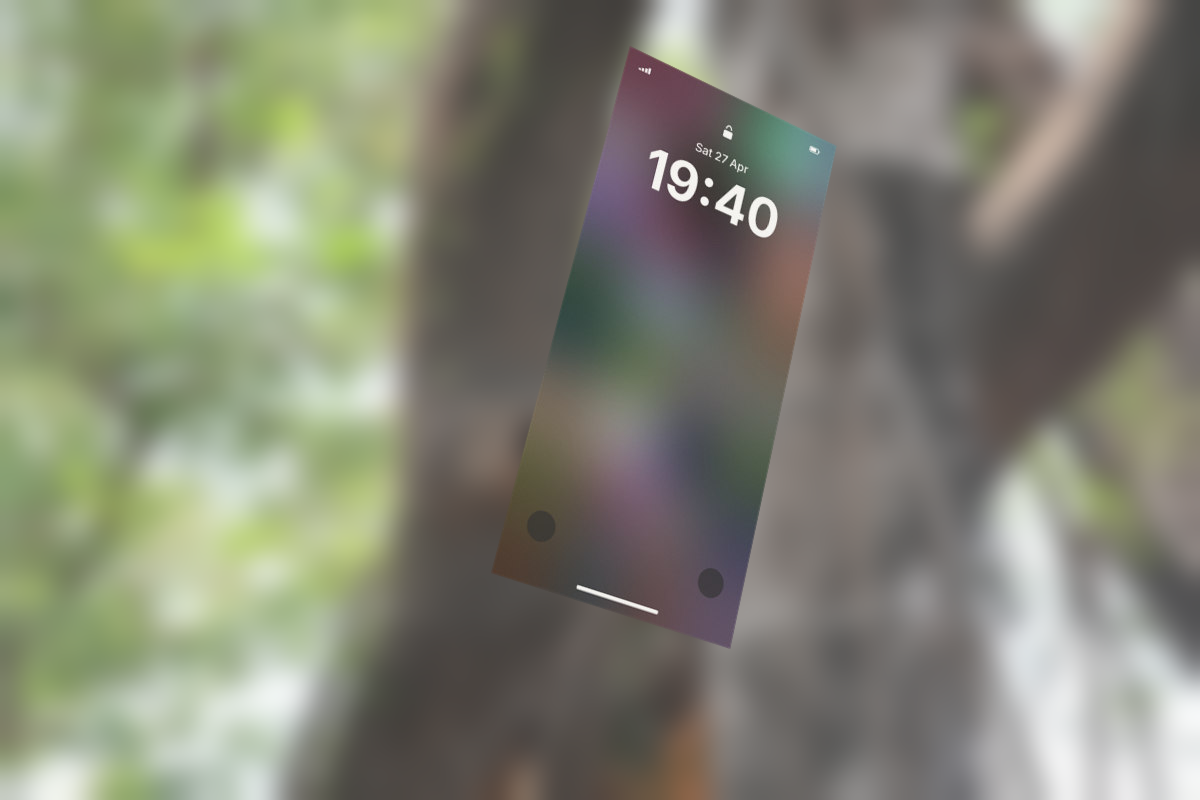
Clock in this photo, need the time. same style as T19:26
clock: T19:40
